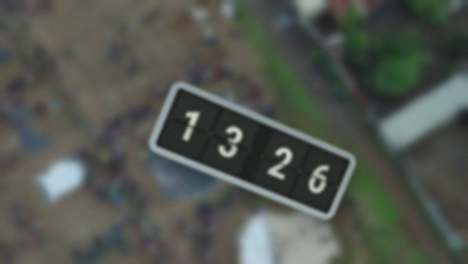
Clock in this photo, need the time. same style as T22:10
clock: T13:26
